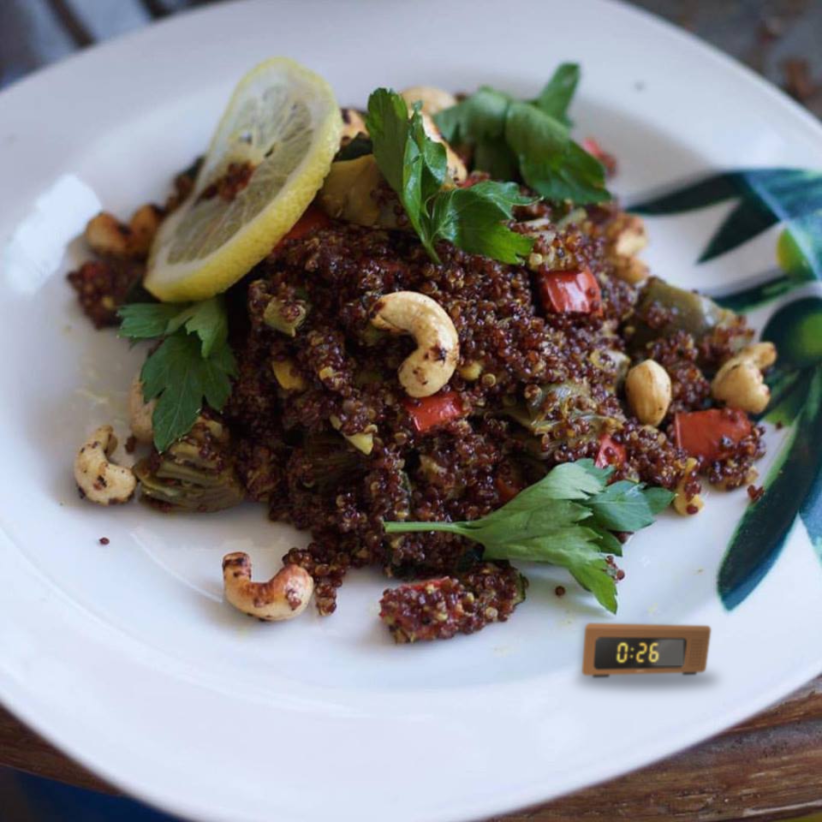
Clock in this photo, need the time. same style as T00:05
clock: T00:26
